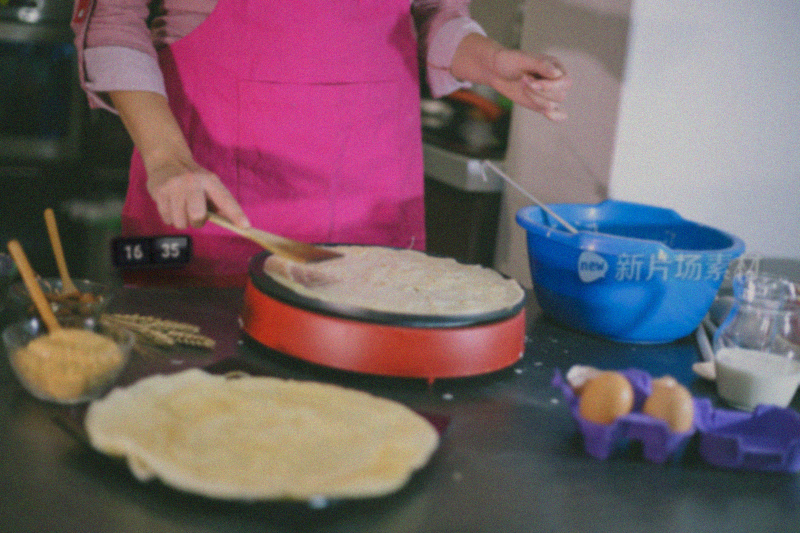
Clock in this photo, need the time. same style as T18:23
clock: T16:35
